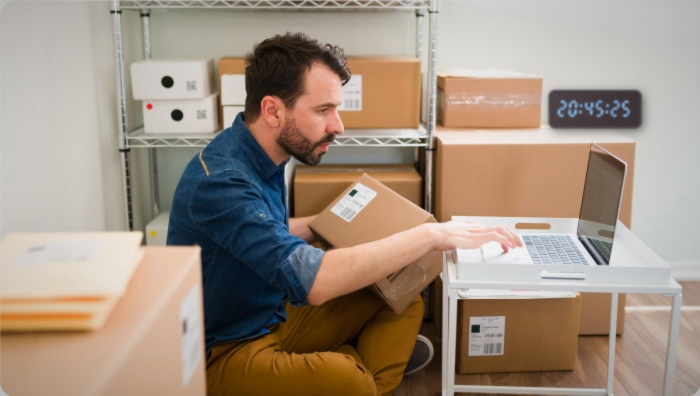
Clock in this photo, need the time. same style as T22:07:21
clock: T20:45:25
